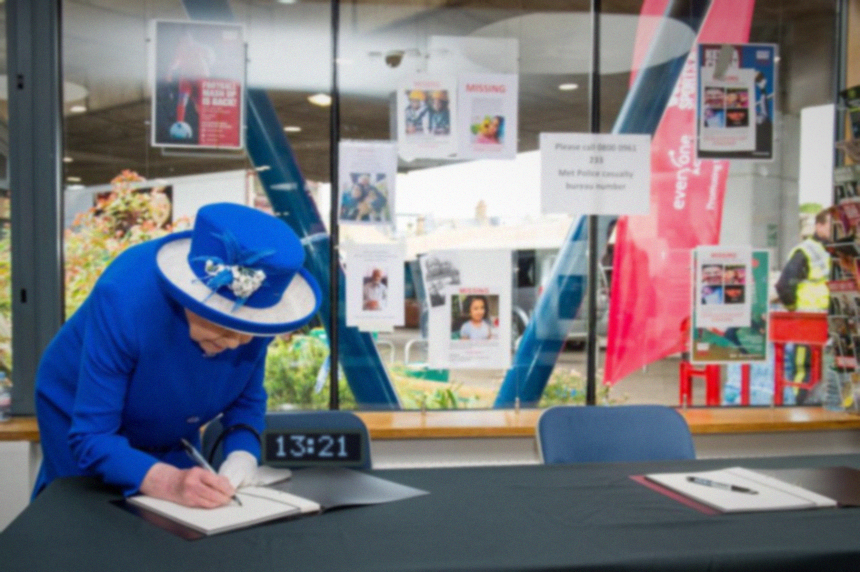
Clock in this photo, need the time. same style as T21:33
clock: T13:21
